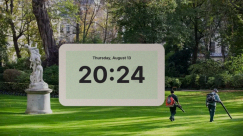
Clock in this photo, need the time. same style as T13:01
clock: T20:24
